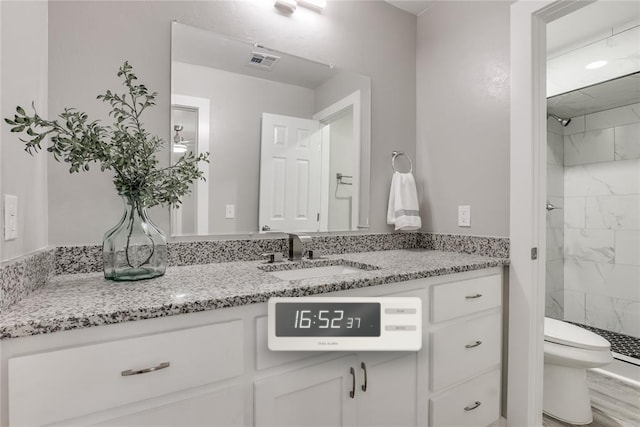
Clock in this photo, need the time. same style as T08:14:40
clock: T16:52:37
